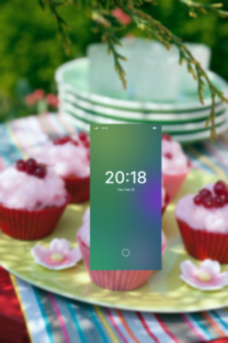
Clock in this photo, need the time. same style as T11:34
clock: T20:18
